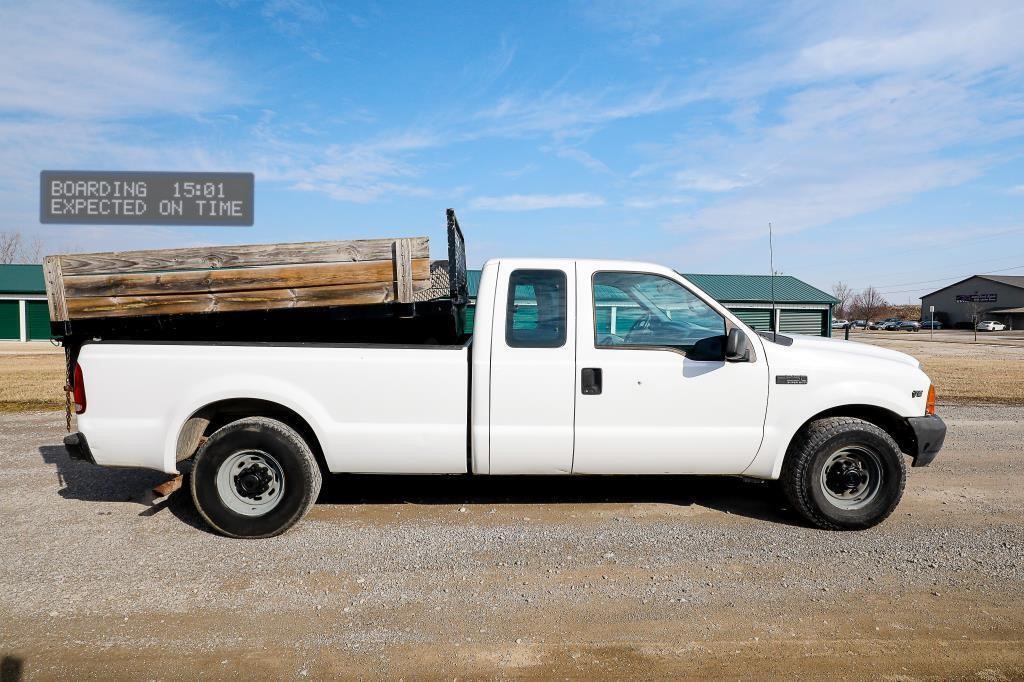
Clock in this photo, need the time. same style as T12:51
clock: T15:01
